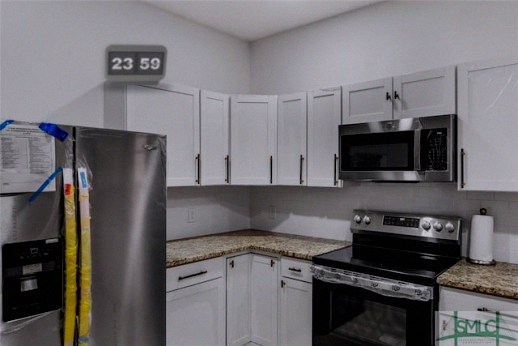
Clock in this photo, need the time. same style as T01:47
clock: T23:59
